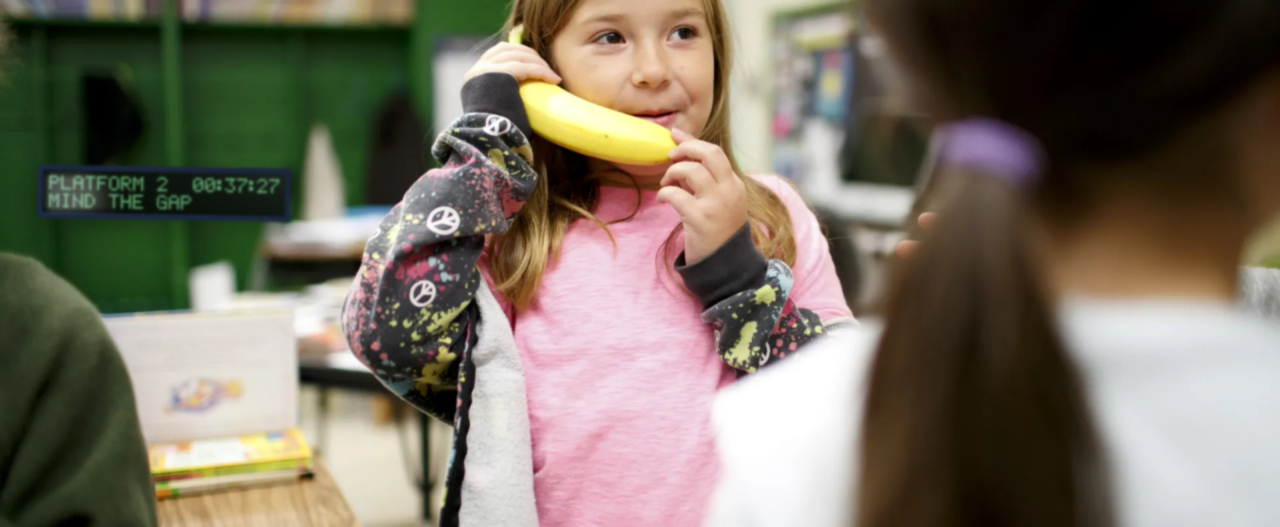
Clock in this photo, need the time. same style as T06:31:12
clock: T00:37:27
